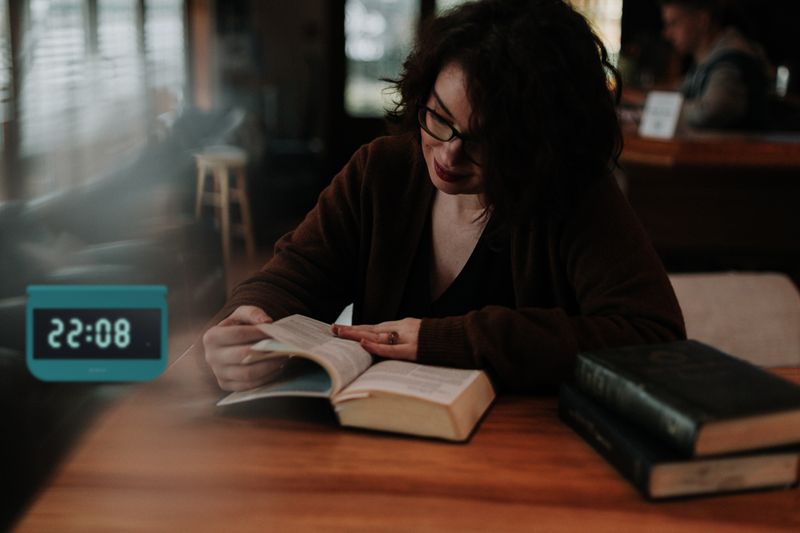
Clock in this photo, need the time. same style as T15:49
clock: T22:08
